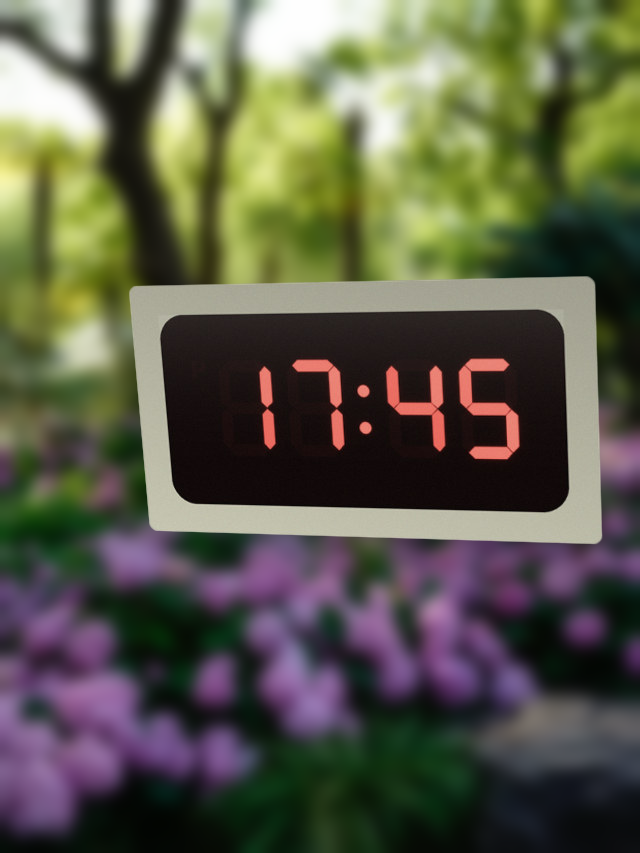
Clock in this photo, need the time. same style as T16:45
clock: T17:45
